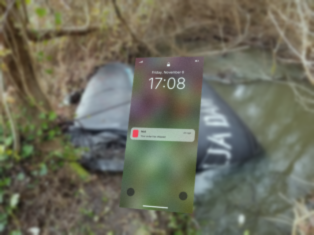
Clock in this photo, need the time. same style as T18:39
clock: T17:08
